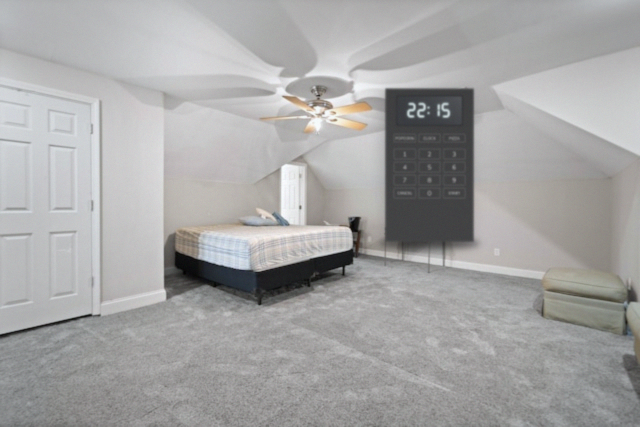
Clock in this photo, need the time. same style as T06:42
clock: T22:15
